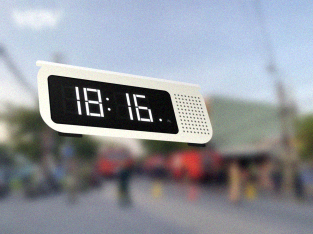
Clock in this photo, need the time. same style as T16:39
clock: T18:16
